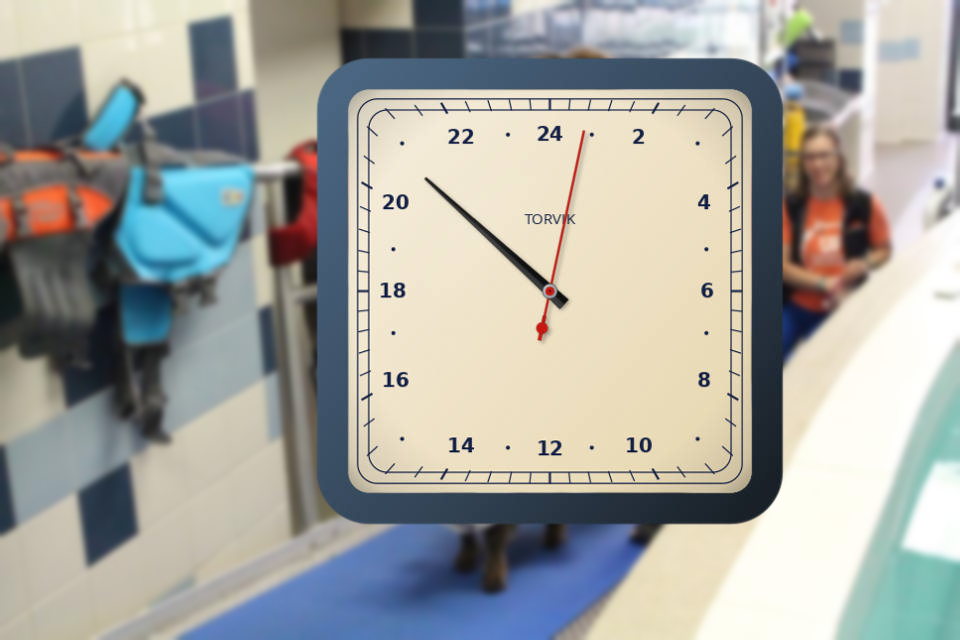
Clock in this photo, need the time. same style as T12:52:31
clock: T20:52:02
